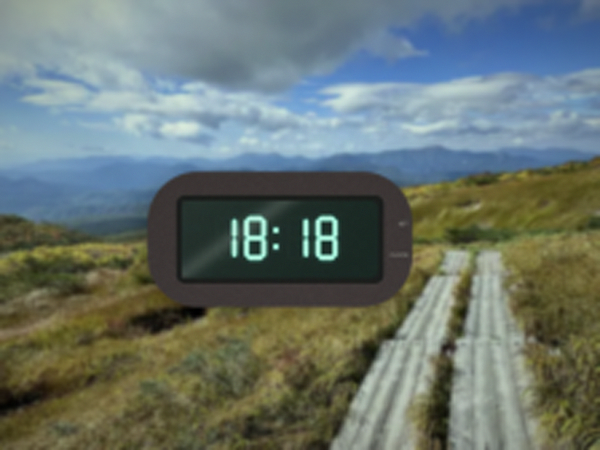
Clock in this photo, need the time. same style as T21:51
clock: T18:18
